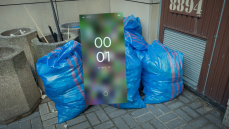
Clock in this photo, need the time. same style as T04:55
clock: T00:01
